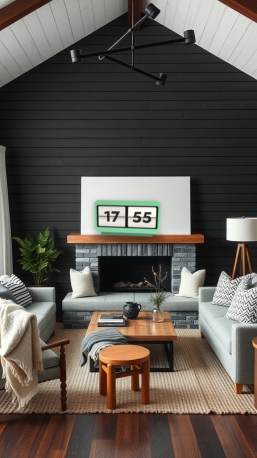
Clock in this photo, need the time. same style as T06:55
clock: T17:55
